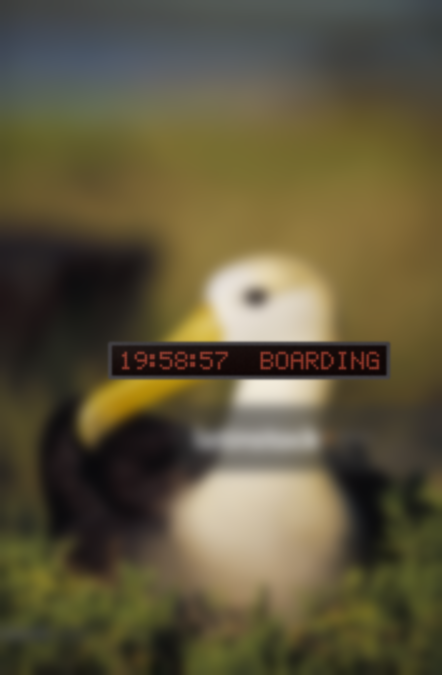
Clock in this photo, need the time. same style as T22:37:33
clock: T19:58:57
